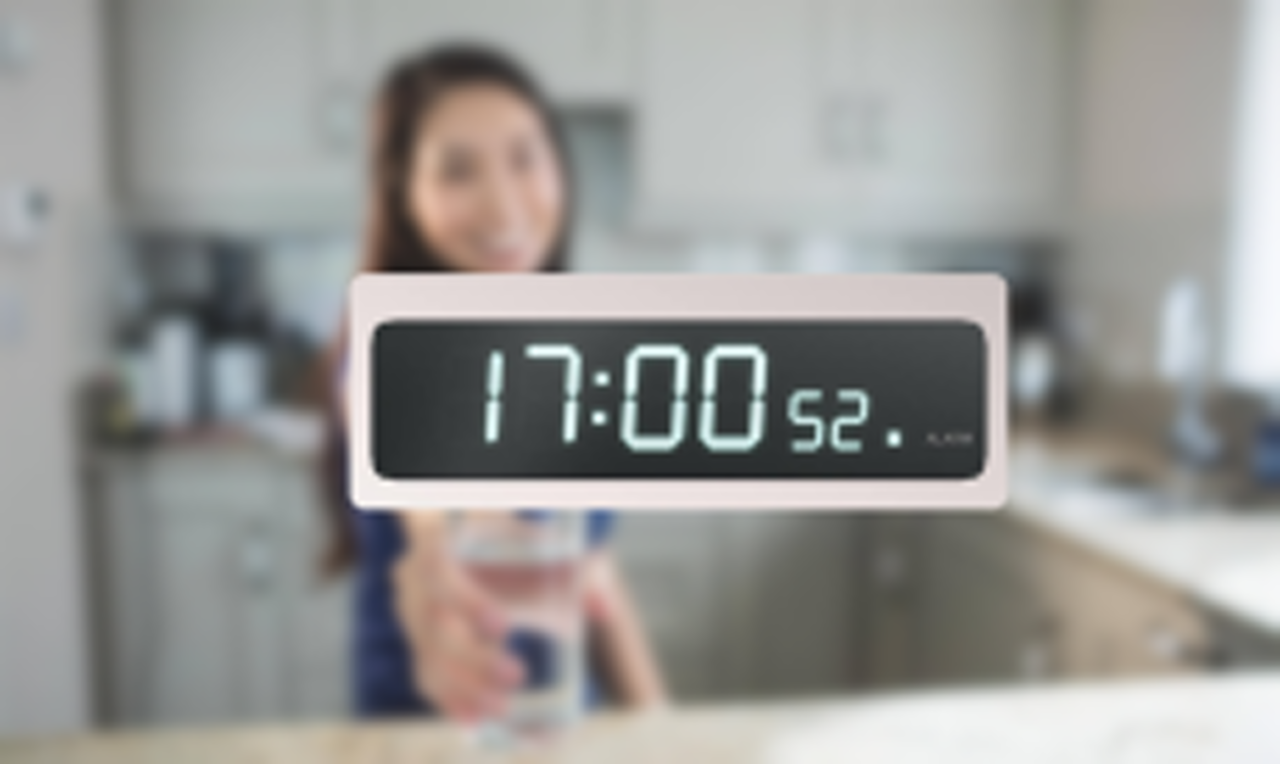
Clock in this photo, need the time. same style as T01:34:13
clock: T17:00:52
